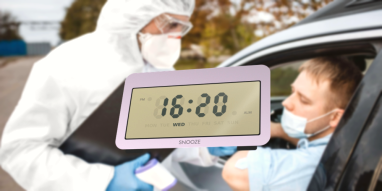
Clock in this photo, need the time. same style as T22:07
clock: T16:20
